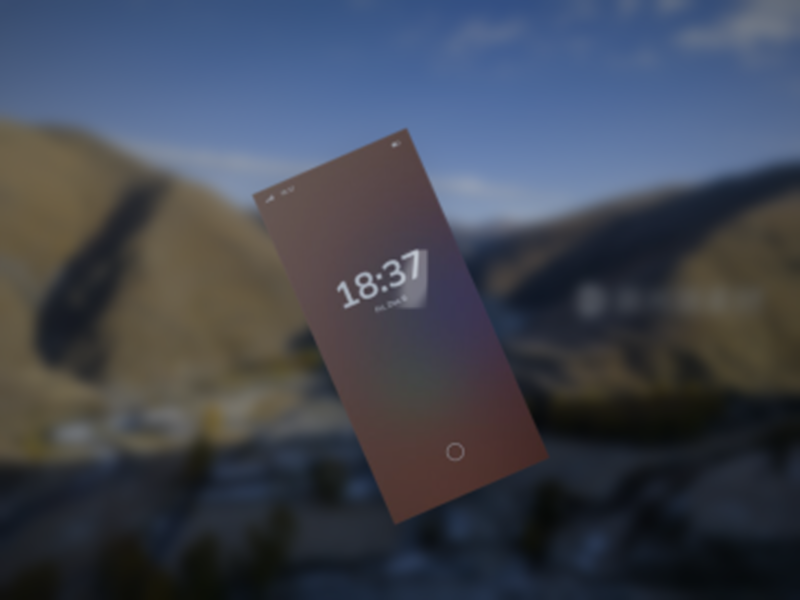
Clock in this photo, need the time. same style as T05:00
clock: T18:37
